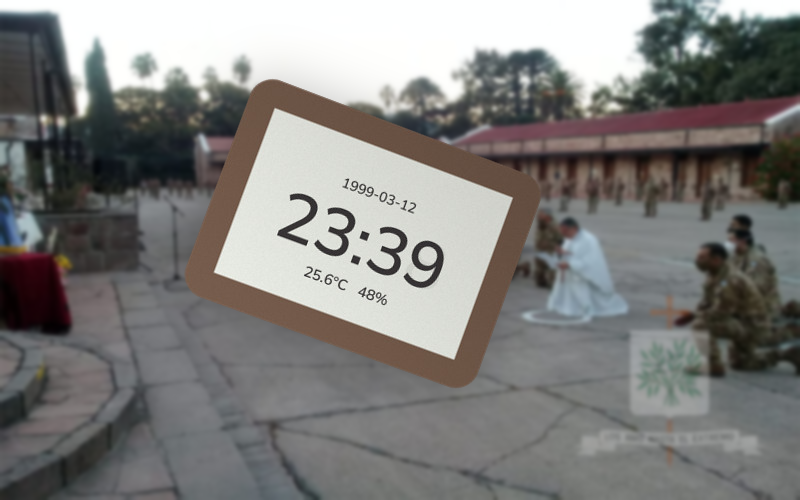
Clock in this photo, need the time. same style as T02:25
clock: T23:39
